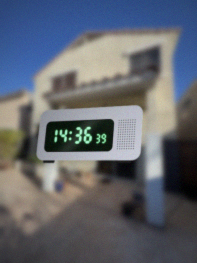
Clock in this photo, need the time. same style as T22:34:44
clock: T14:36:39
